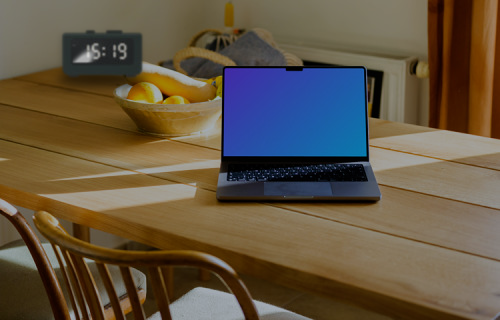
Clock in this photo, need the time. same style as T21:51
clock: T15:19
